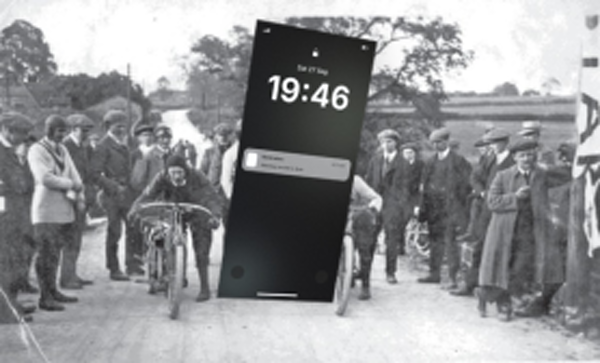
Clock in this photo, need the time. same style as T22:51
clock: T19:46
